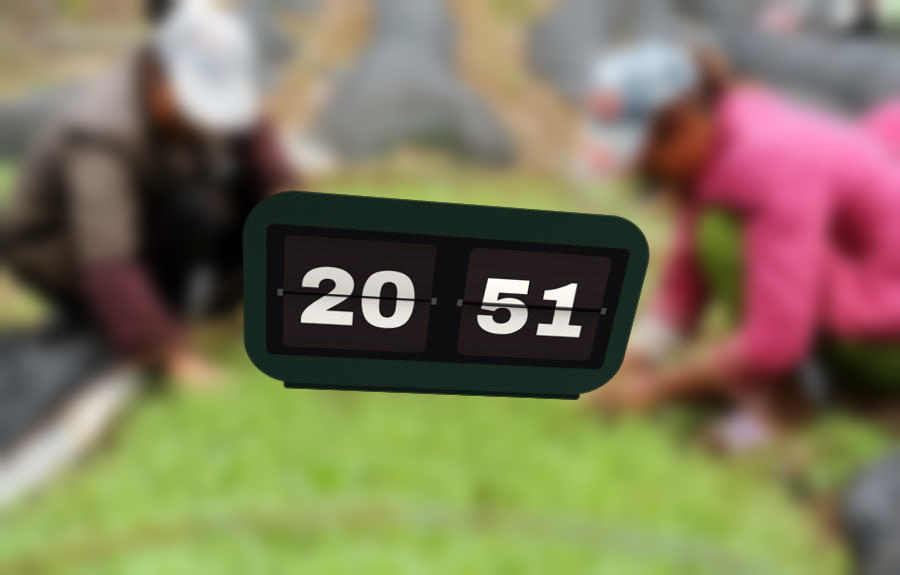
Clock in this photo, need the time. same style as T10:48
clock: T20:51
